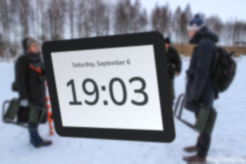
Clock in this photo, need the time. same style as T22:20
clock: T19:03
